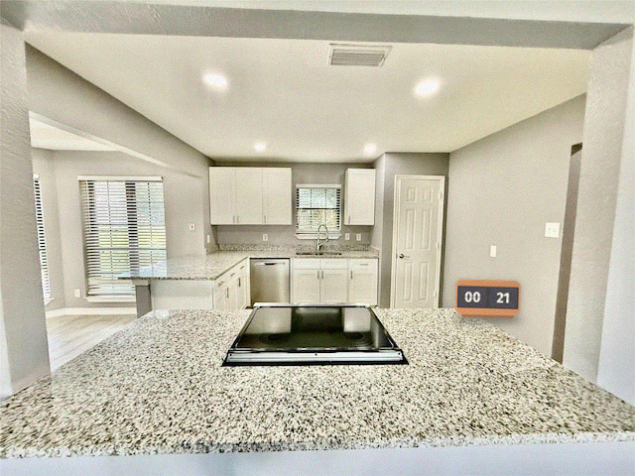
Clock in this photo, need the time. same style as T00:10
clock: T00:21
